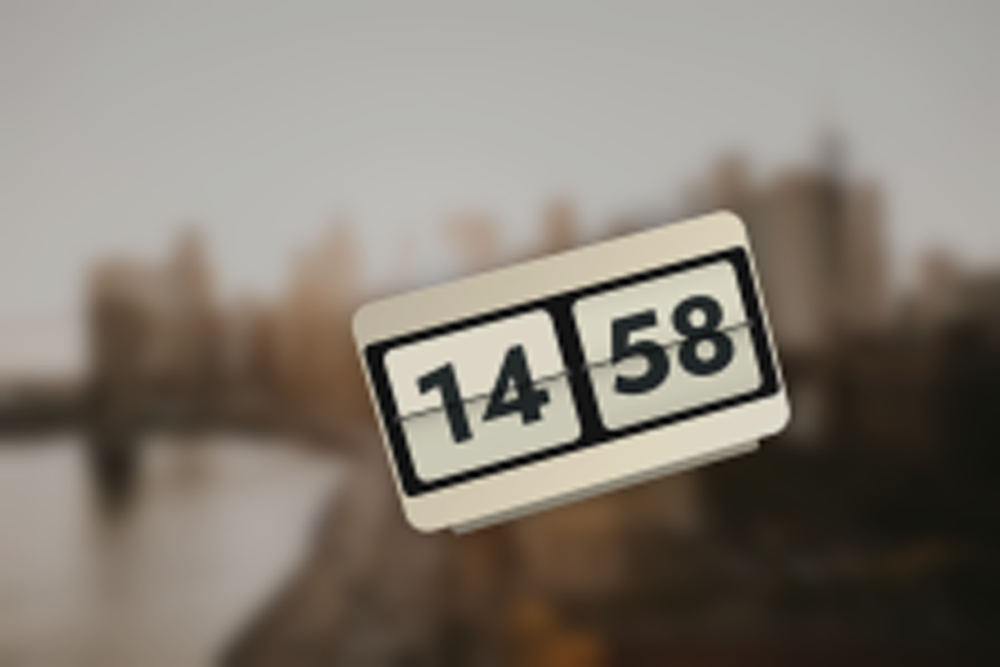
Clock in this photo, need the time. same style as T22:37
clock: T14:58
